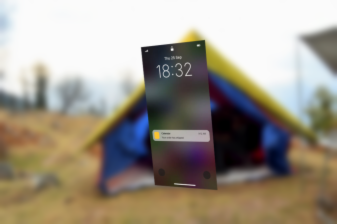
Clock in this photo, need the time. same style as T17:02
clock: T18:32
